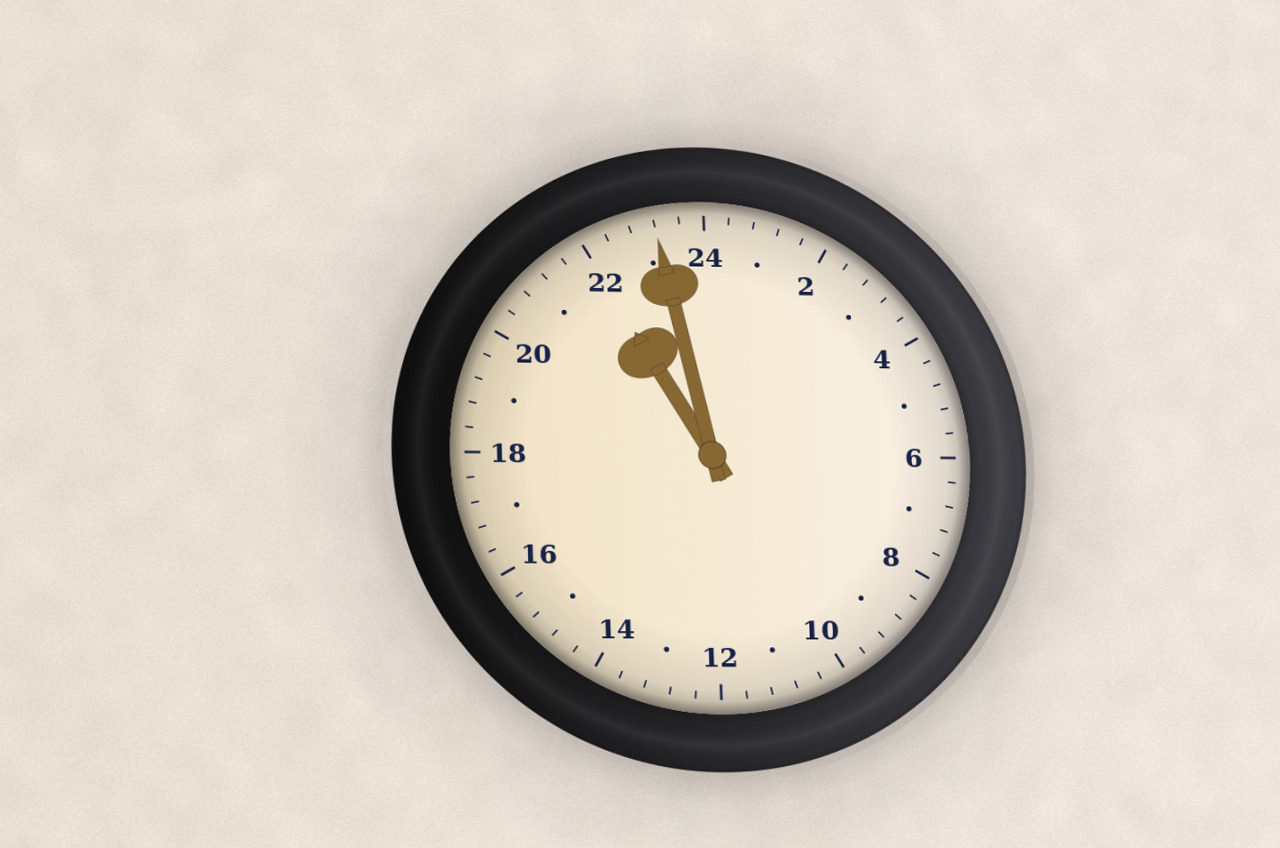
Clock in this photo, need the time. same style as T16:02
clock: T21:58
